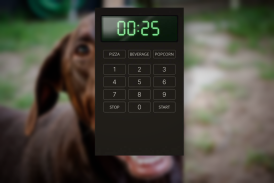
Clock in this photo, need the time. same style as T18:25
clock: T00:25
